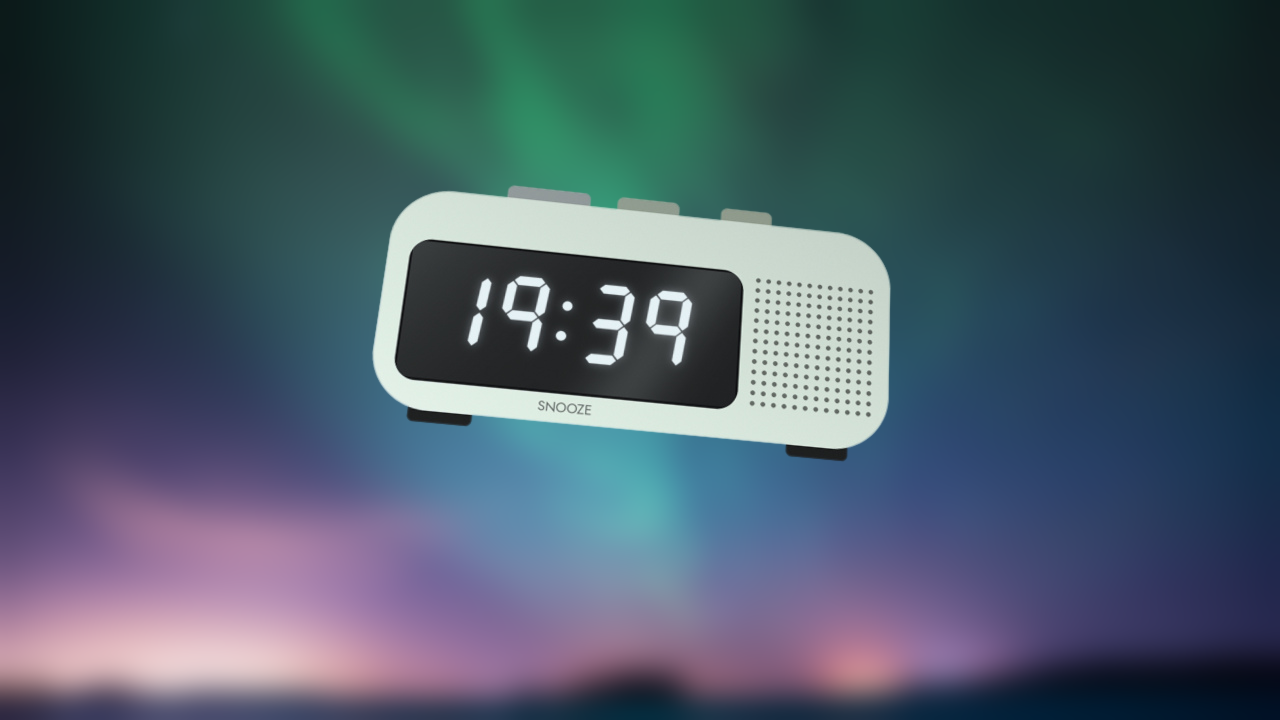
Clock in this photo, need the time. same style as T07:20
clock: T19:39
